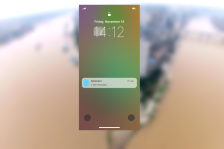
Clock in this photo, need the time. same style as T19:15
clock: T14:12
